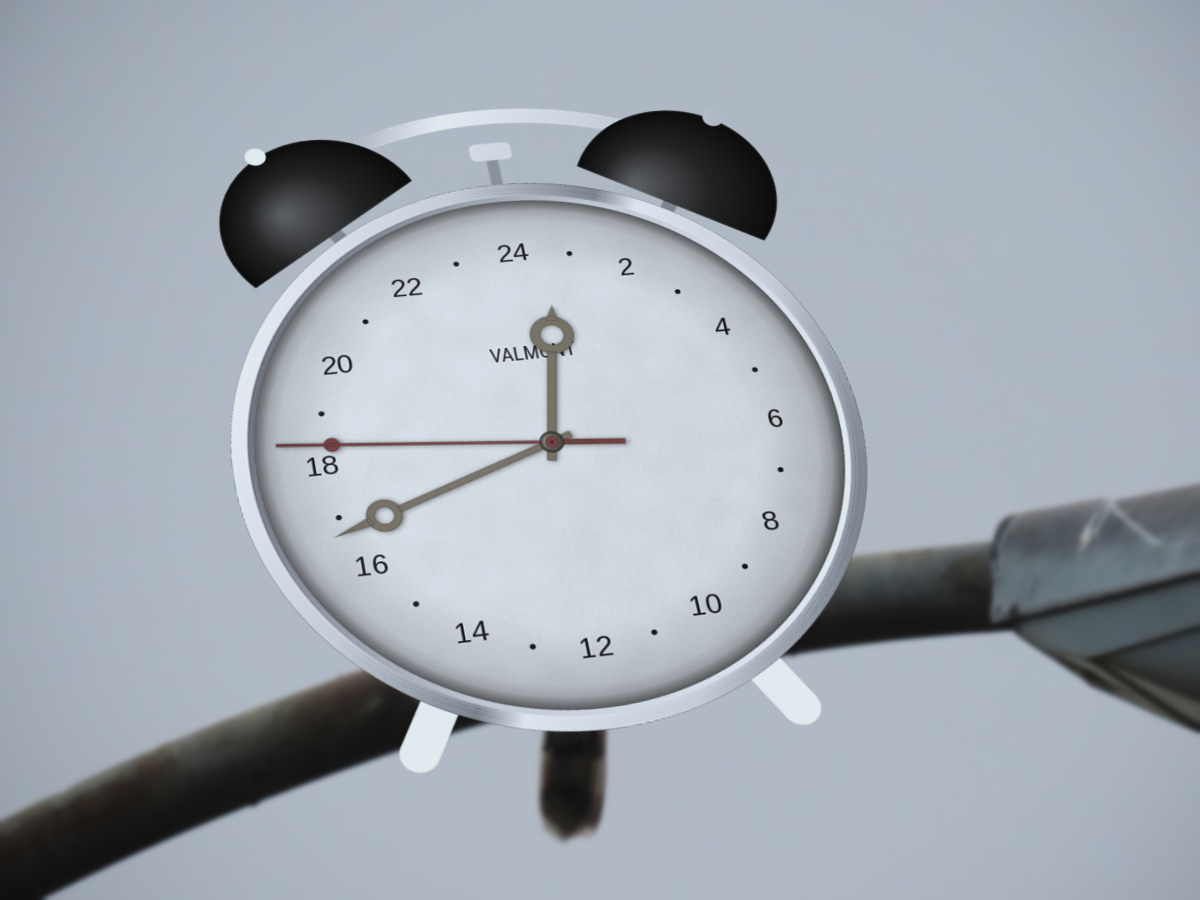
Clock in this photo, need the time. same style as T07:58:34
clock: T00:41:46
